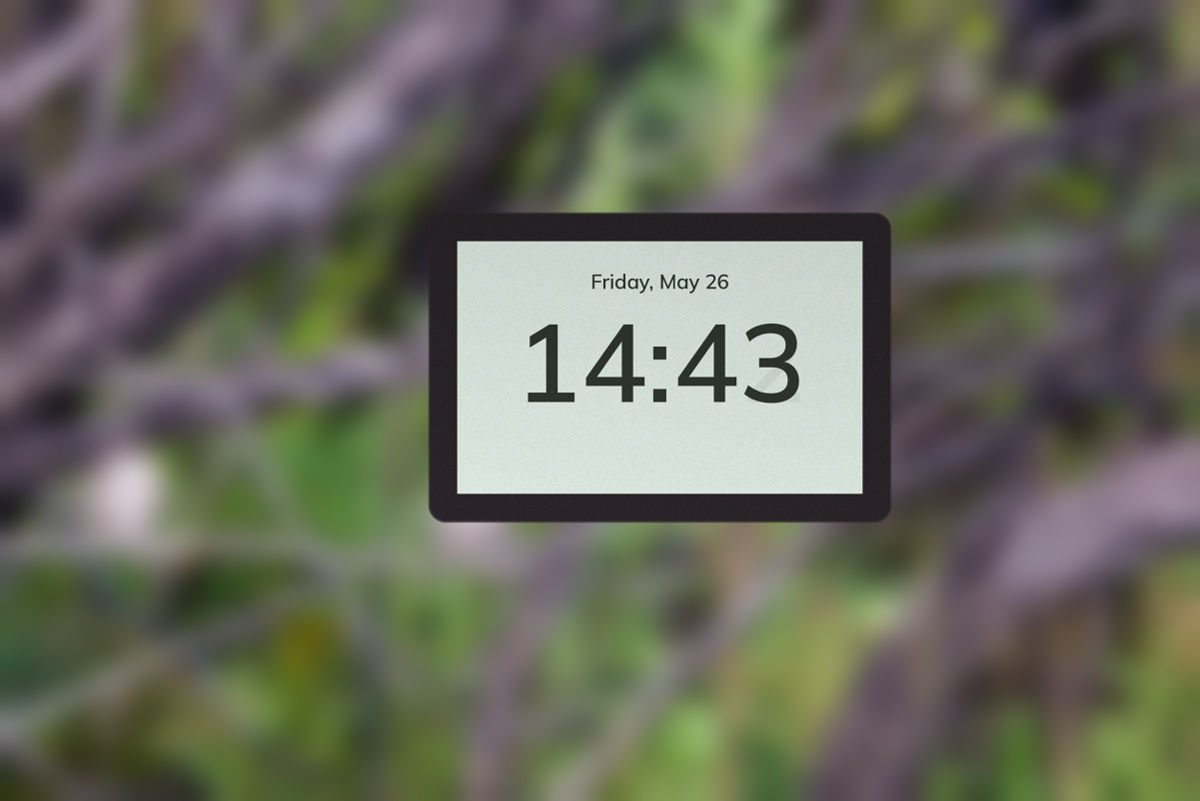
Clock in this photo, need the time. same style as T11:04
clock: T14:43
